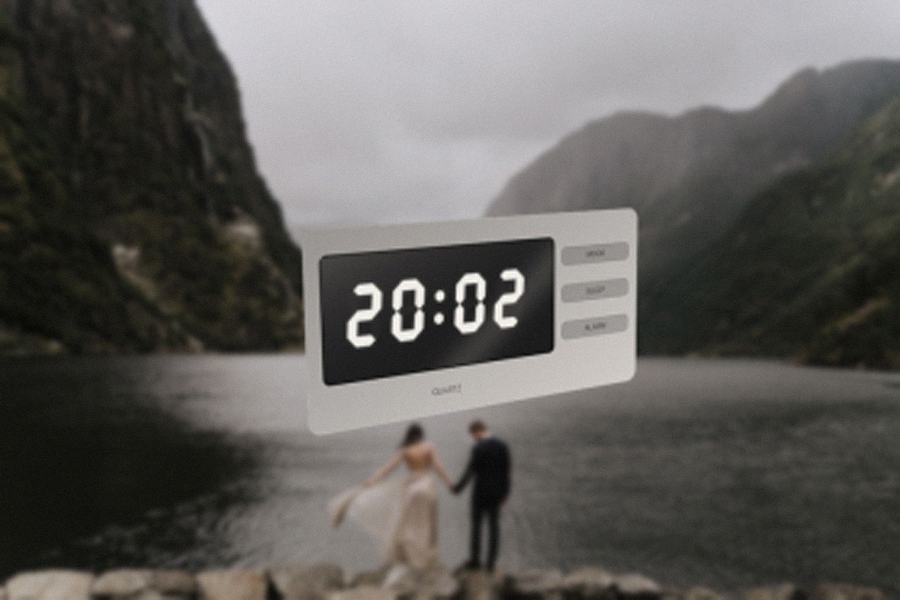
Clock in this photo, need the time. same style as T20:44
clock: T20:02
